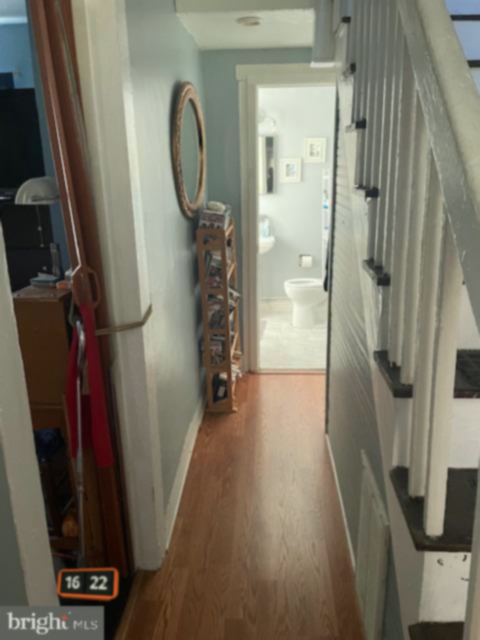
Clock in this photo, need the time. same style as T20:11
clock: T16:22
